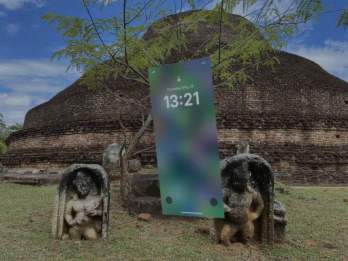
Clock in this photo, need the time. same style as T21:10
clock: T13:21
